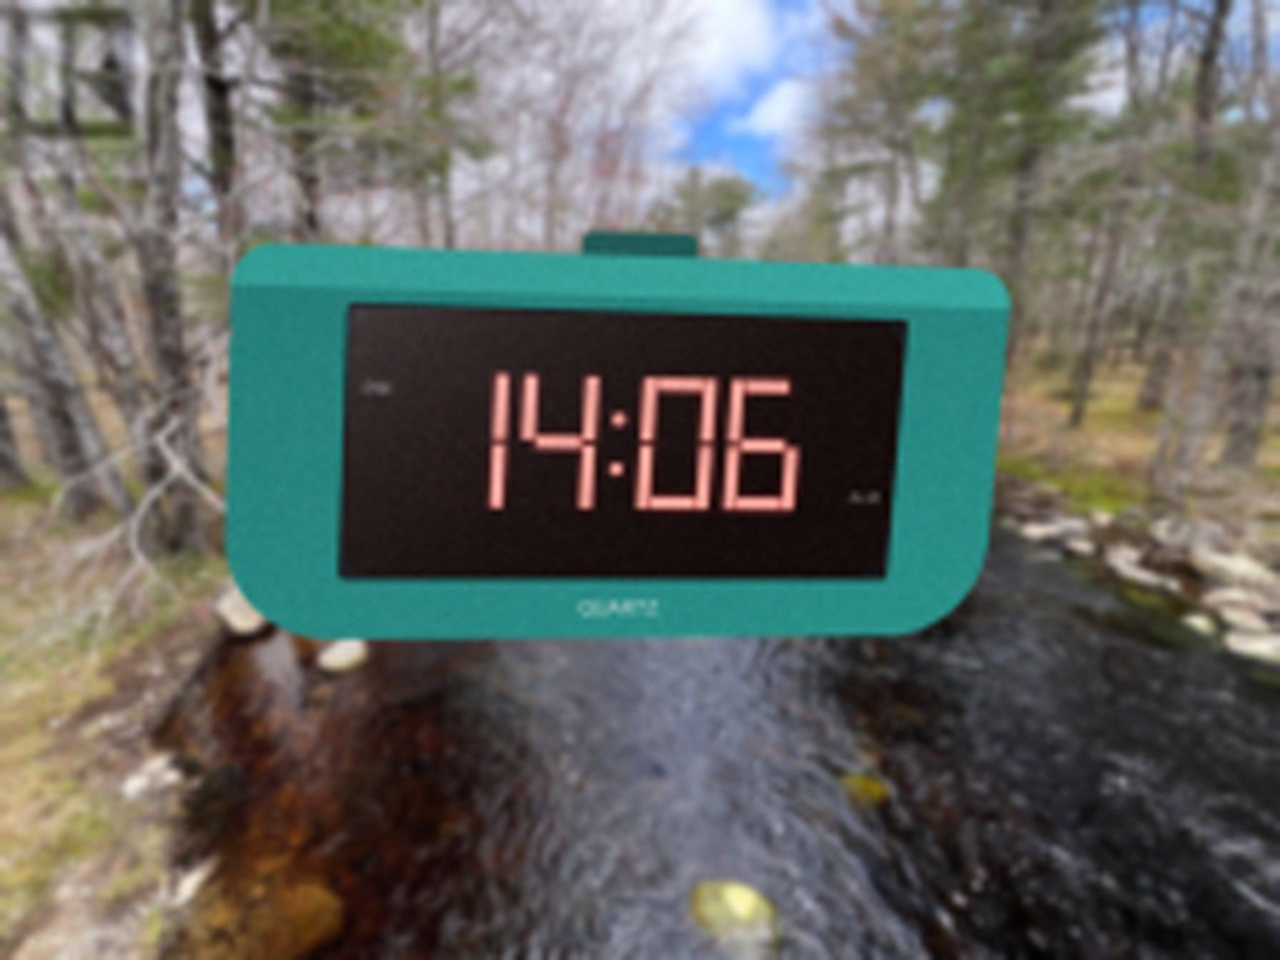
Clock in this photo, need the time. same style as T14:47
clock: T14:06
